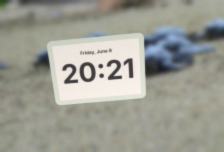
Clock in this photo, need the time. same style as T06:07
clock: T20:21
